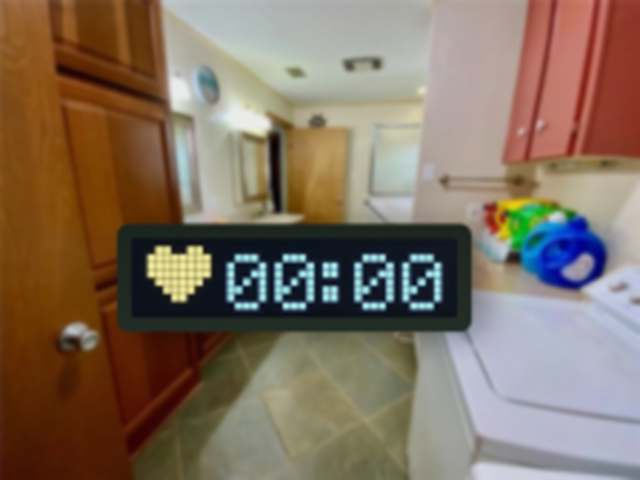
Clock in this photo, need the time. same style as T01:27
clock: T00:00
